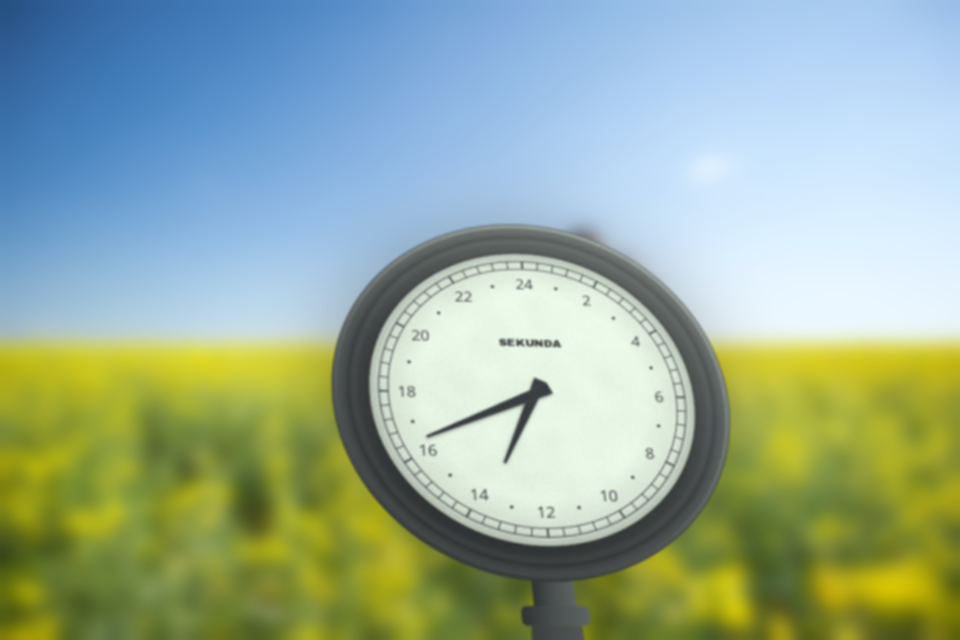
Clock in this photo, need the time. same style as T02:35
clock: T13:41
